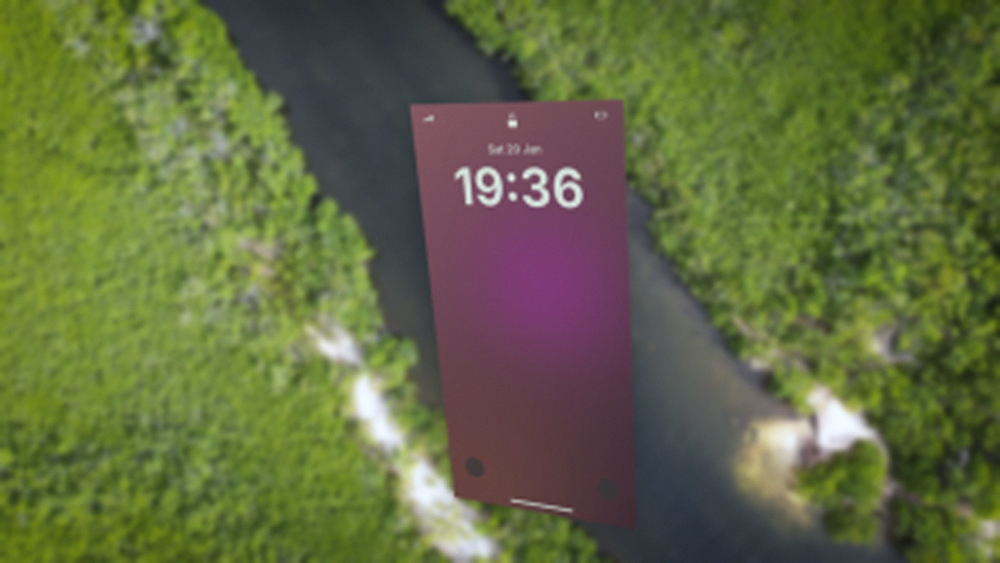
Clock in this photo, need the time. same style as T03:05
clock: T19:36
